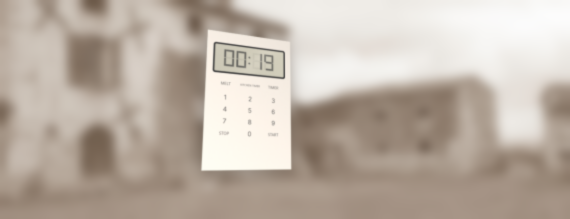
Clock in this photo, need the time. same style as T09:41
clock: T00:19
